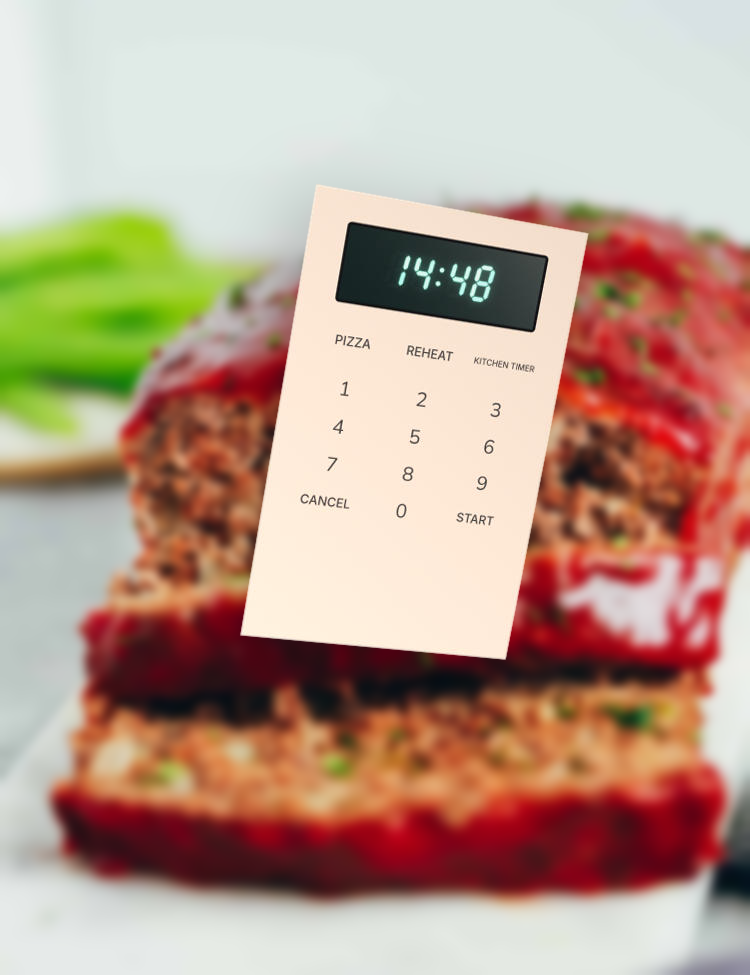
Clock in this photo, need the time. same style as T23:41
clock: T14:48
